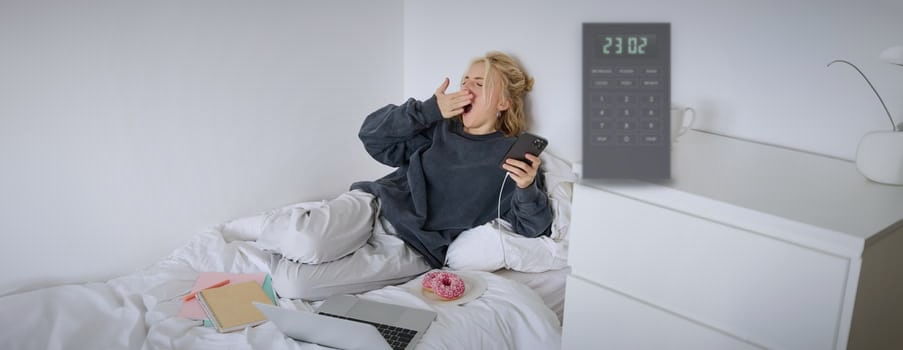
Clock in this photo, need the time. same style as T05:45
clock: T23:02
